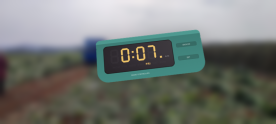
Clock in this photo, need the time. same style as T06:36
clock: T00:07
